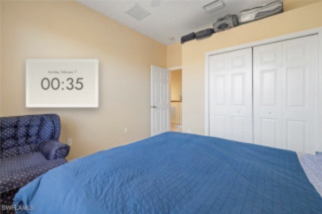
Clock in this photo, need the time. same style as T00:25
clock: T00:35
